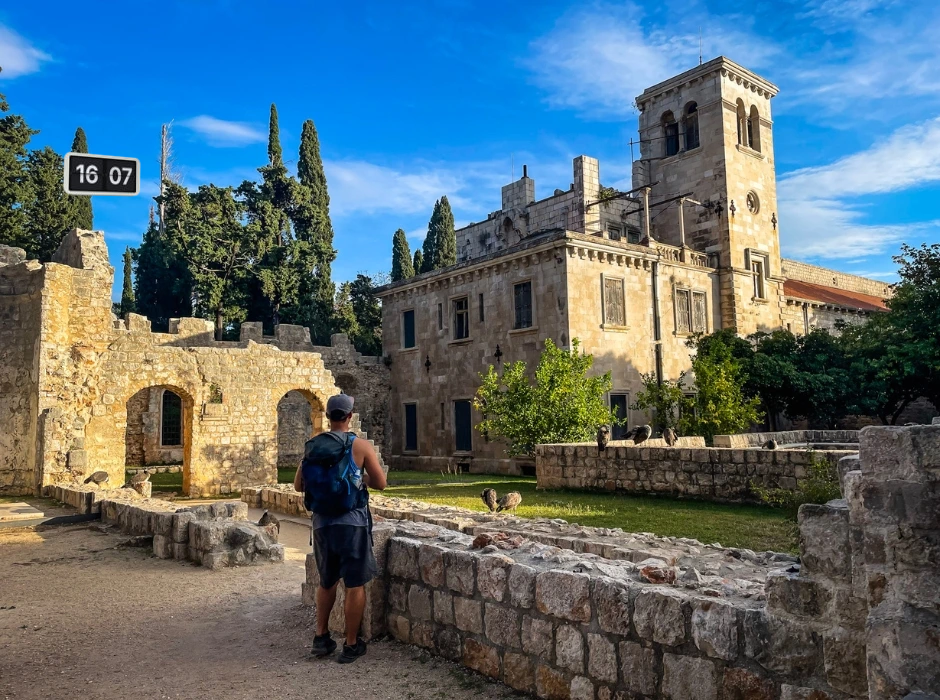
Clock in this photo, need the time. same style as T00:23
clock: T16:07
